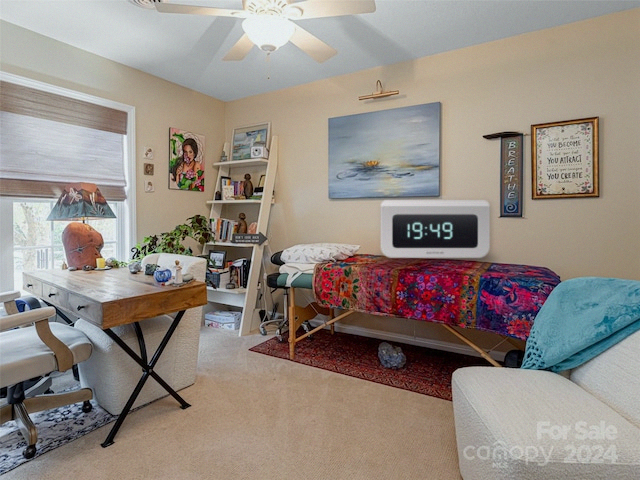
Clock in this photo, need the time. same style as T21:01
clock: T19:49
